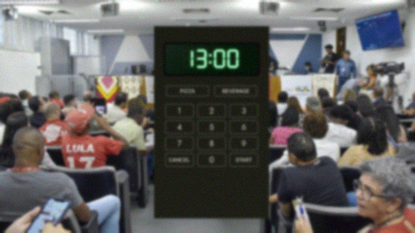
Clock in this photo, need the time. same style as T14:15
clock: T13:00
